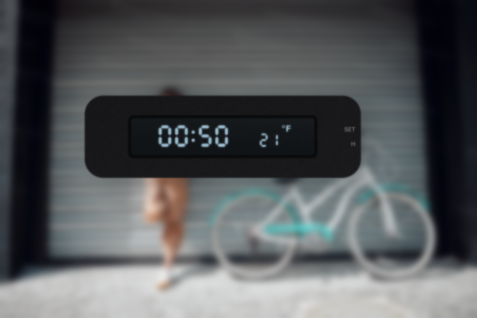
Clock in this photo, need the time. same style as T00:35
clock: T00:50
